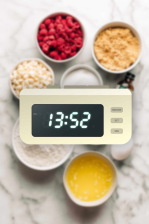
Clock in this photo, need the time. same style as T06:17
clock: T13:52
